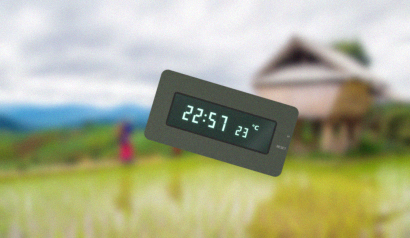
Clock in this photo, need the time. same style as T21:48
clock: T22:57
